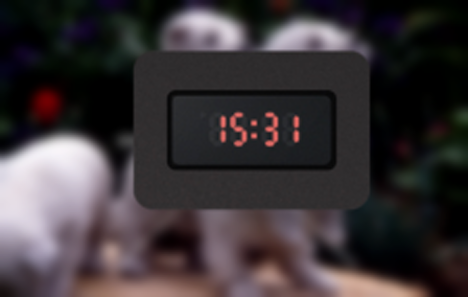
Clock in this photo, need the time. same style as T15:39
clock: T15:31
